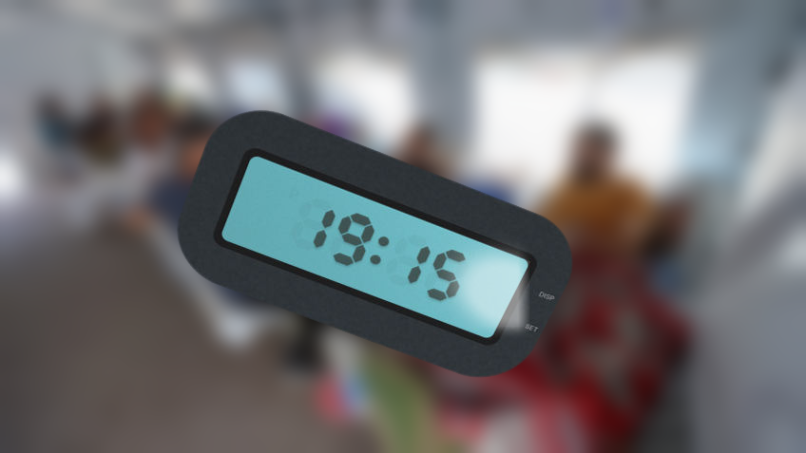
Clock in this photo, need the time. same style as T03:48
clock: T19:15
